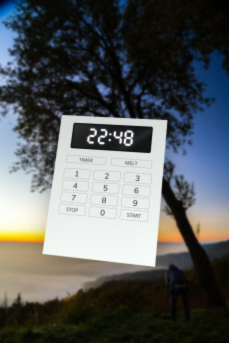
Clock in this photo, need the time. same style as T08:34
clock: T22:48
